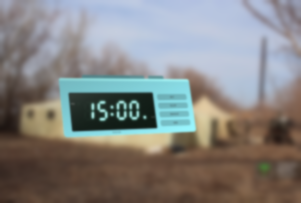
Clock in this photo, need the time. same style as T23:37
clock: T15:00
